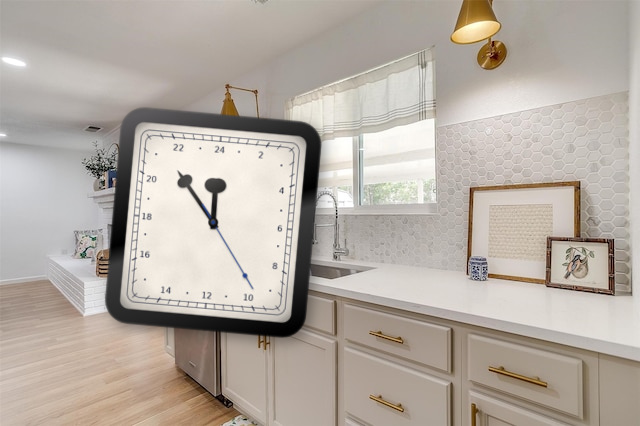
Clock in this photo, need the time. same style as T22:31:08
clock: T23:53:24
